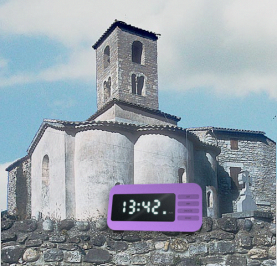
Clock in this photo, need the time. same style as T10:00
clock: T13:42
